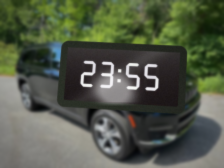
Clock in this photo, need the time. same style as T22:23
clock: T23:55
